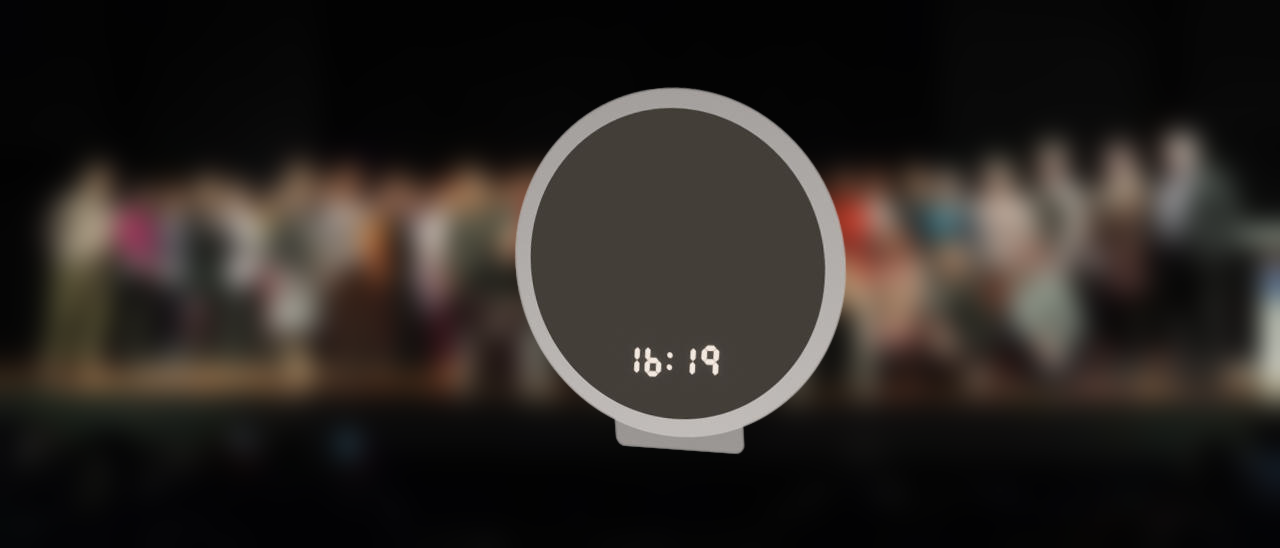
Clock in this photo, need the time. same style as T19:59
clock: T16:19
